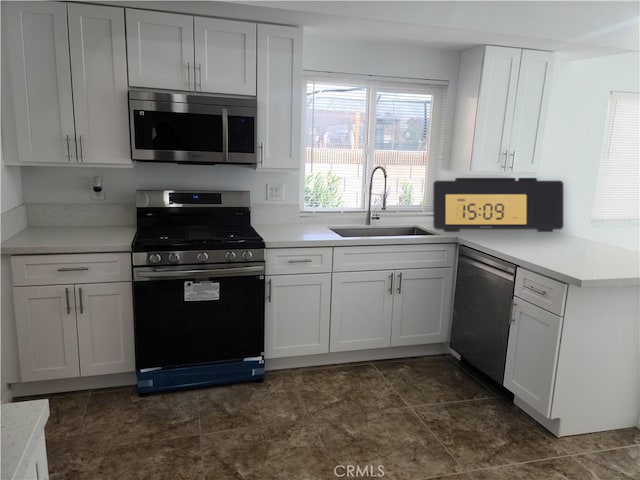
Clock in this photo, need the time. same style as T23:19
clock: T15:09
